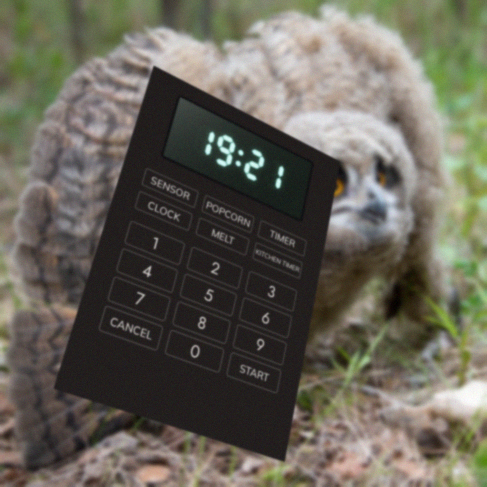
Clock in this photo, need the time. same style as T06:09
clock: T19:21
